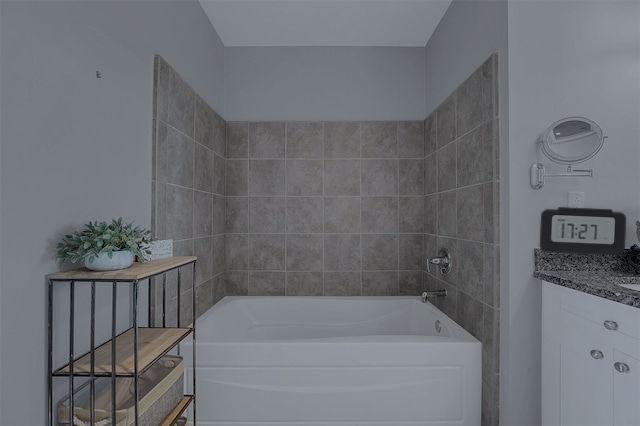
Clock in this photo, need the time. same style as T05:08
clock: T17:27
